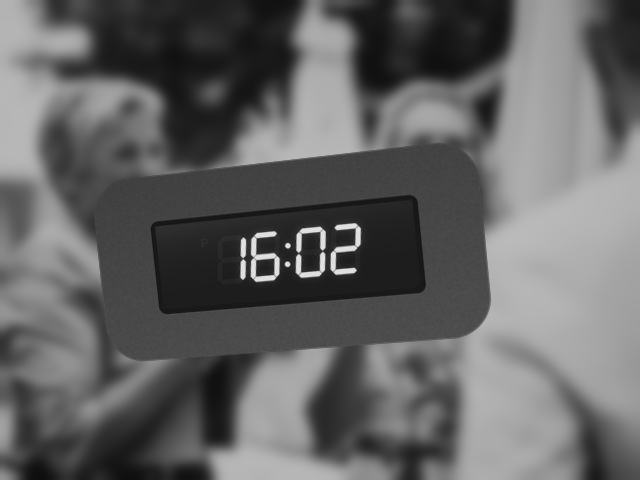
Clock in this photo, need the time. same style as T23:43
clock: T16:02
